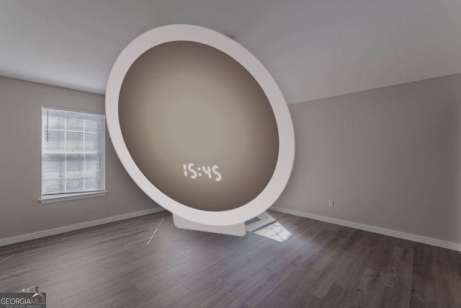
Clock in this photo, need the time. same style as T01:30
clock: T15:45
